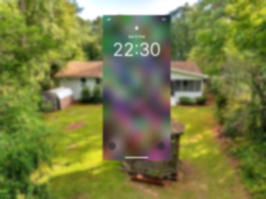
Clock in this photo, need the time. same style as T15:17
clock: T22:30
